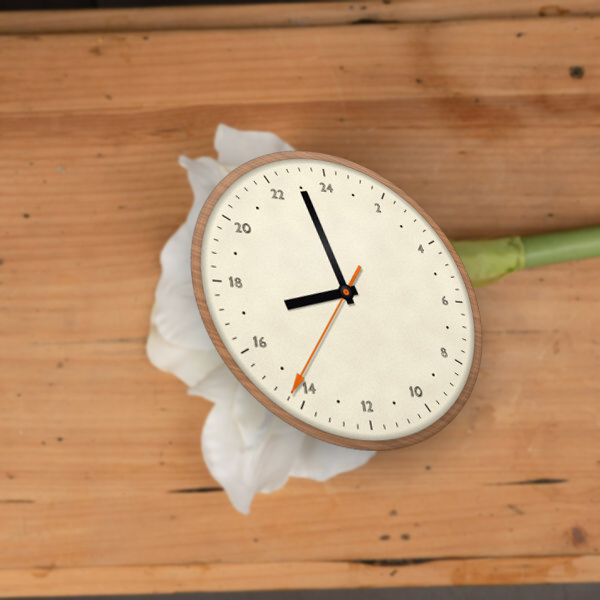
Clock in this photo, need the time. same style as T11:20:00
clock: T16:57:36
